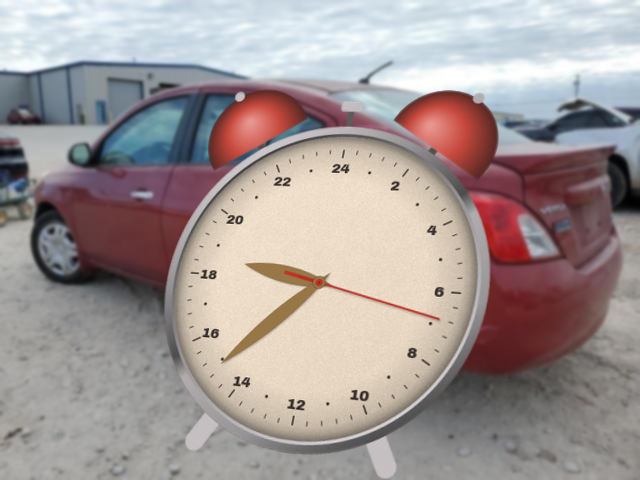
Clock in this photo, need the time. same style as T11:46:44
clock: T18:37:17
